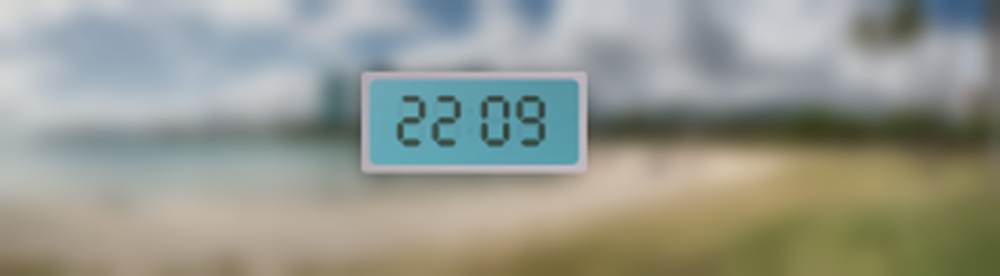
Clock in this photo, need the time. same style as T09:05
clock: T22:09
